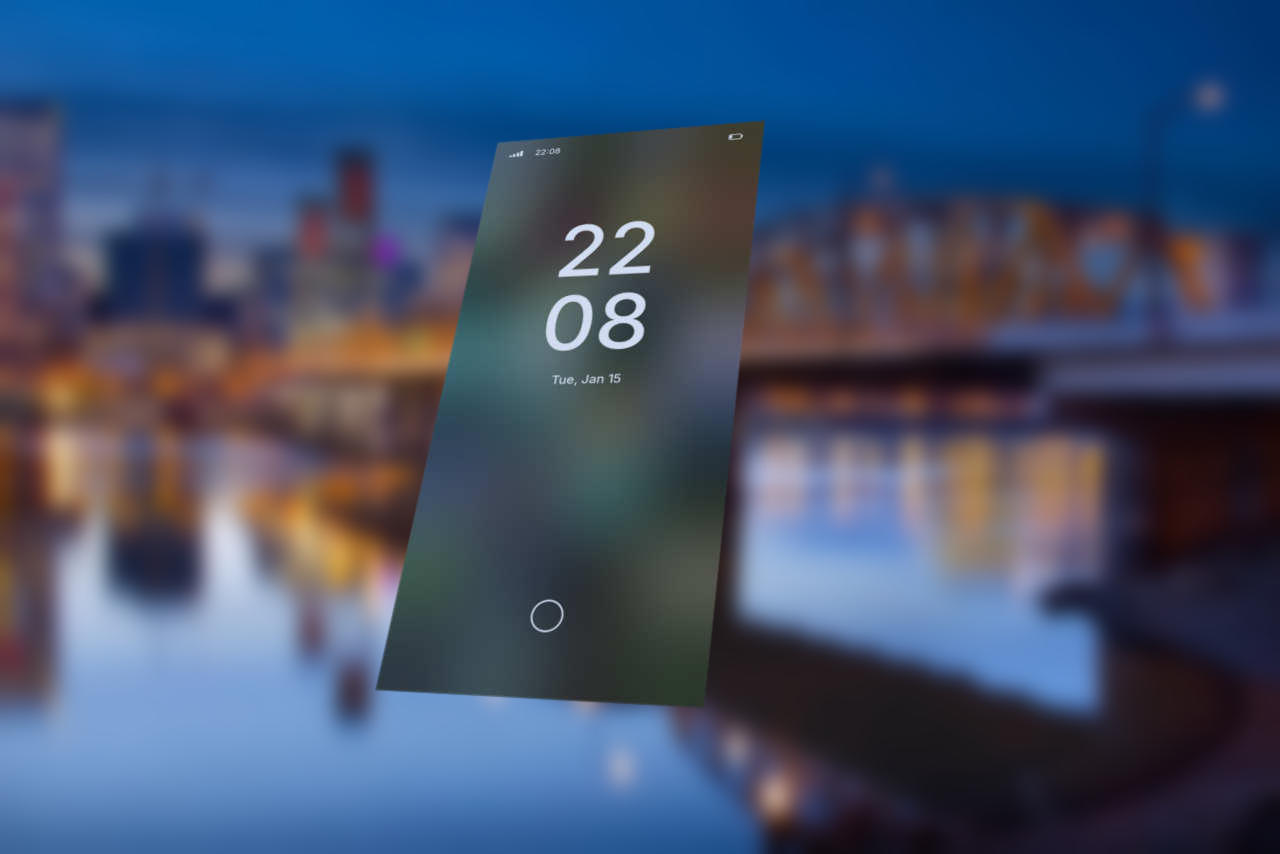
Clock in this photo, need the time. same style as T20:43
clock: T22:08
